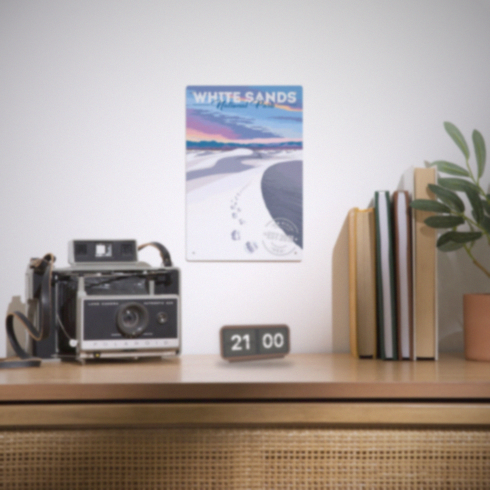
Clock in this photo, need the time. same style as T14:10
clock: T21:00
